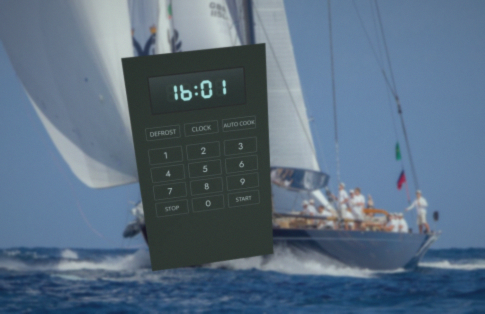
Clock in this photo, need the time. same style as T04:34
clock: T16:01
